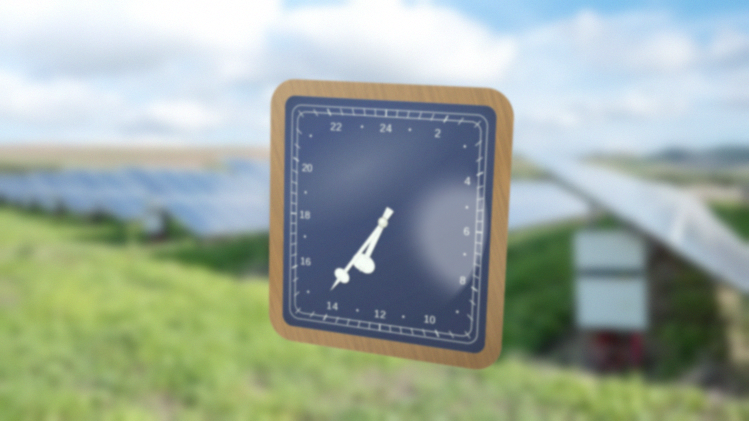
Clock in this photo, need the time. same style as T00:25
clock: T13:36
